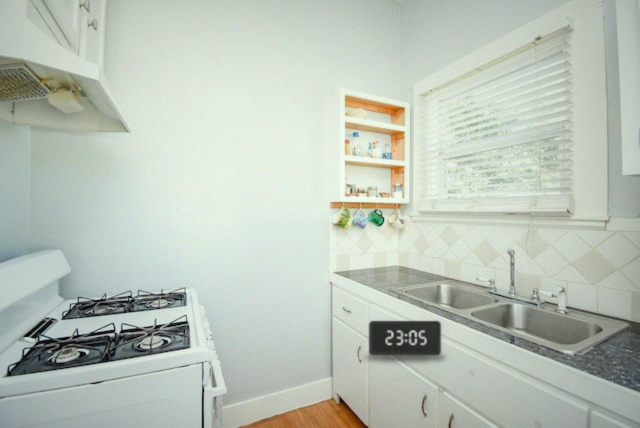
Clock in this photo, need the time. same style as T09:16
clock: T23:05
